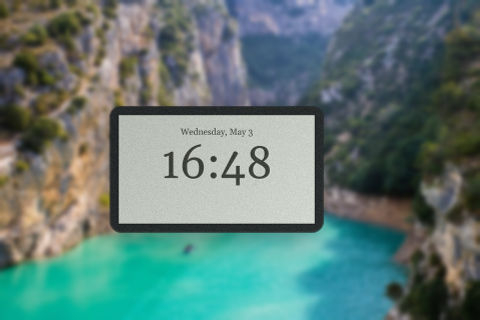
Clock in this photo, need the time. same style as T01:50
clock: T16:48
